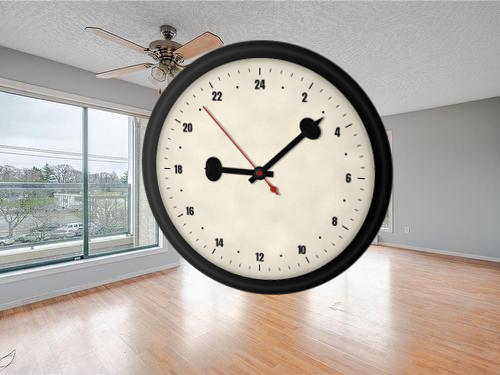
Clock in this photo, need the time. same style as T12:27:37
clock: T18:07:53
